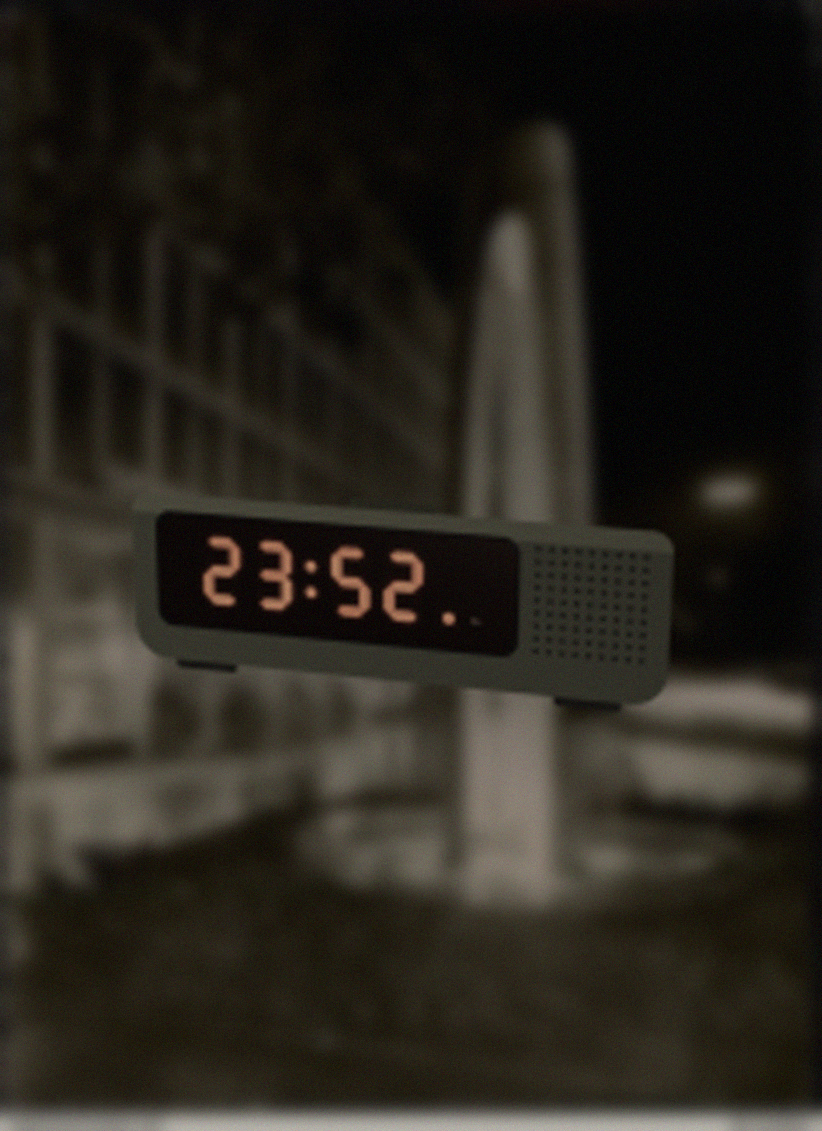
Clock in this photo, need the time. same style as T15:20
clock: T23:52
